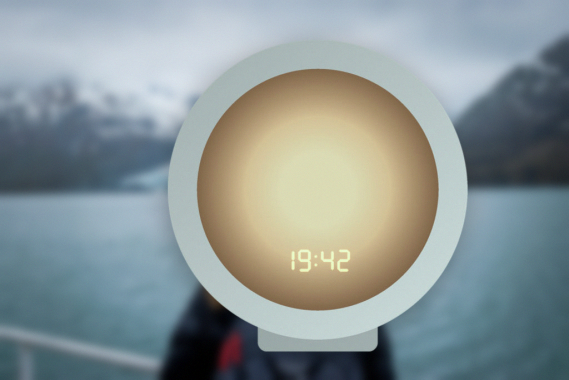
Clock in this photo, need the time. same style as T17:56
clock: T19:42
